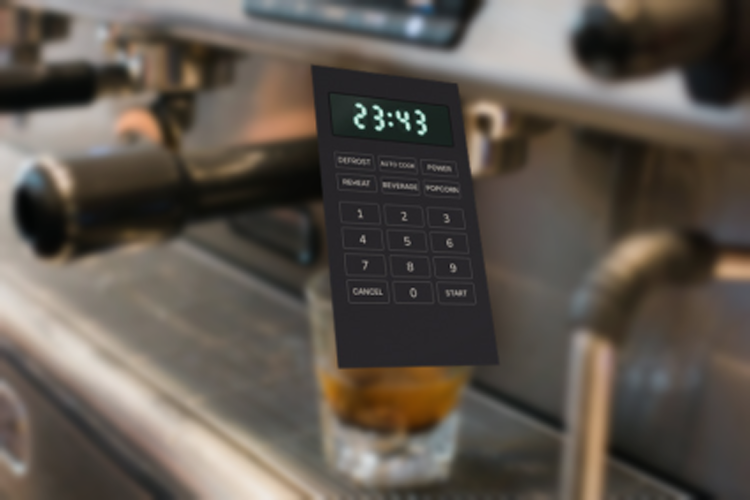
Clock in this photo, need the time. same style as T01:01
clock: T23:43
